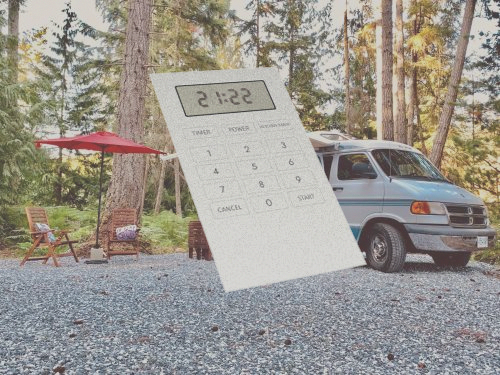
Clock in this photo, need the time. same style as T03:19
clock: T21:22
